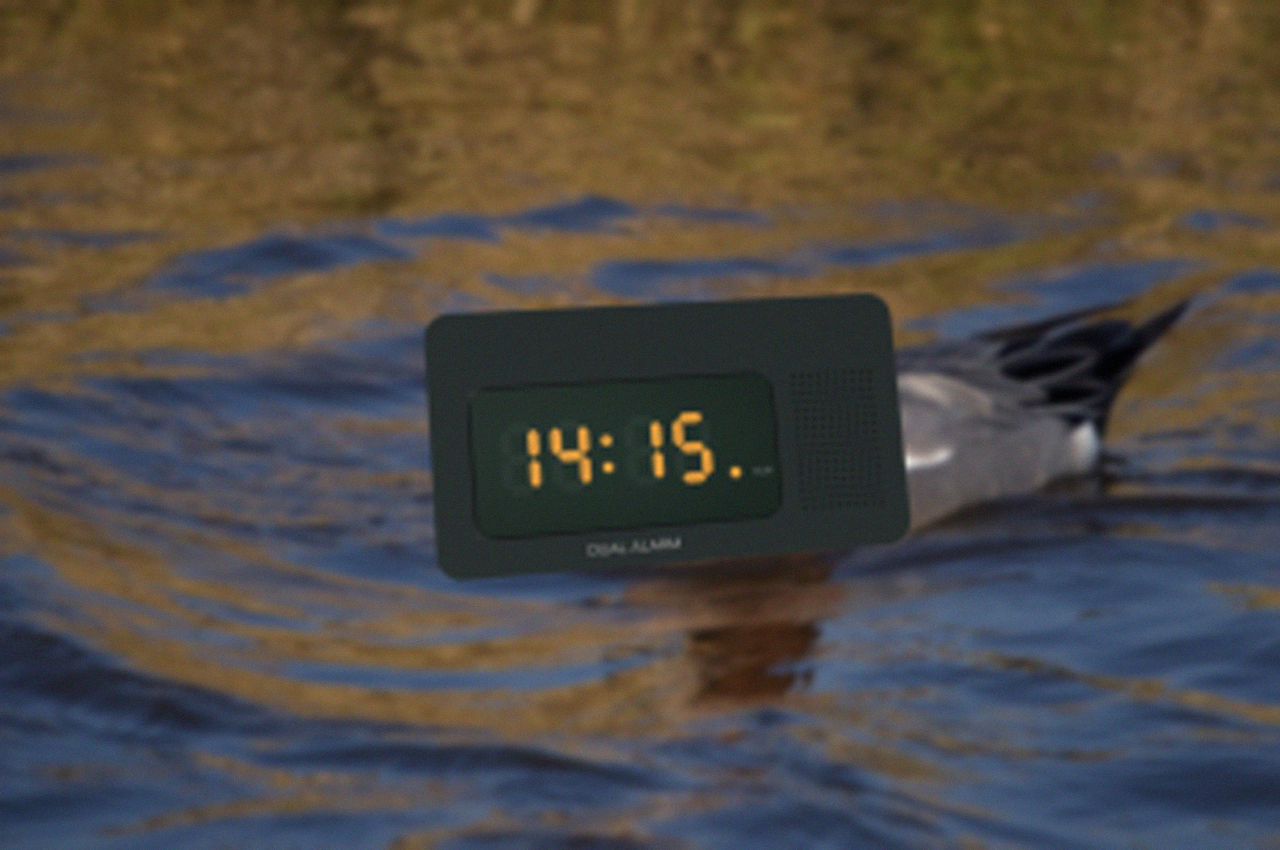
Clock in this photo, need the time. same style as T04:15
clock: T14:15
